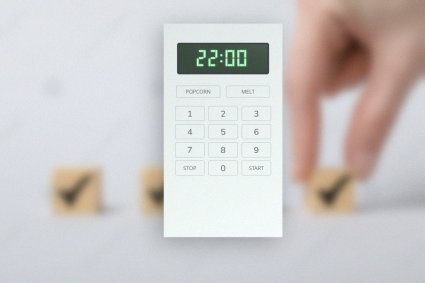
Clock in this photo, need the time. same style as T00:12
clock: T22:00
